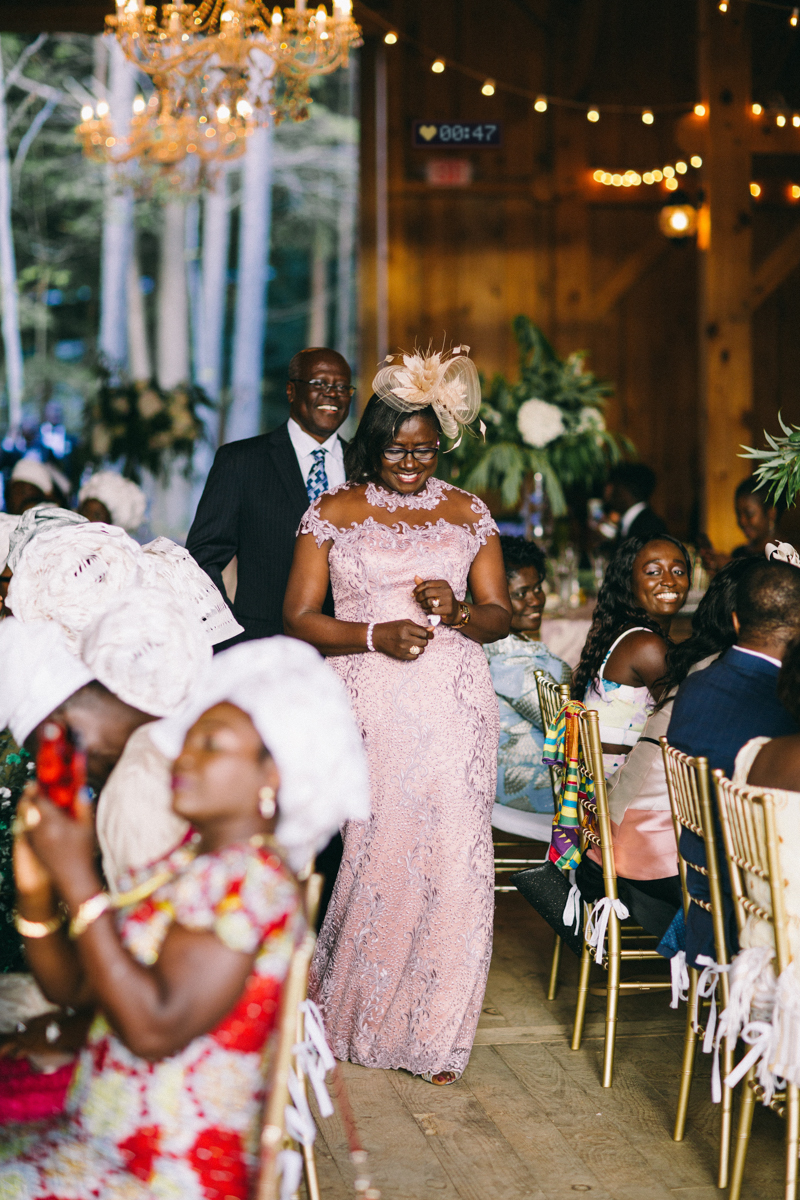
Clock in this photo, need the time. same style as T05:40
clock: T00:47
